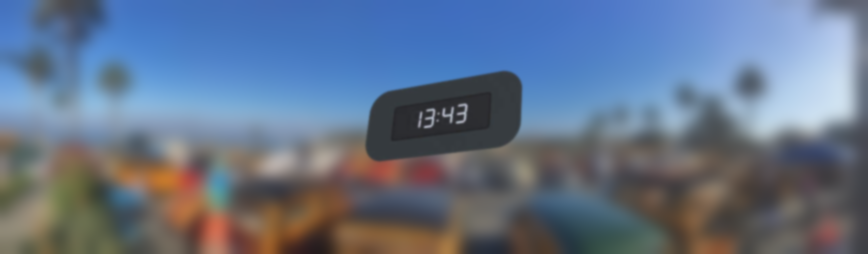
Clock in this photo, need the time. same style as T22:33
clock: T13:43
